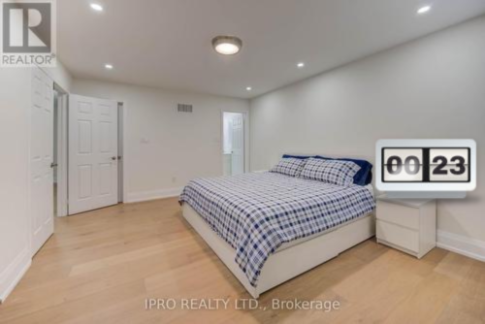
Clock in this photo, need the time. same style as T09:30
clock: T00:23
